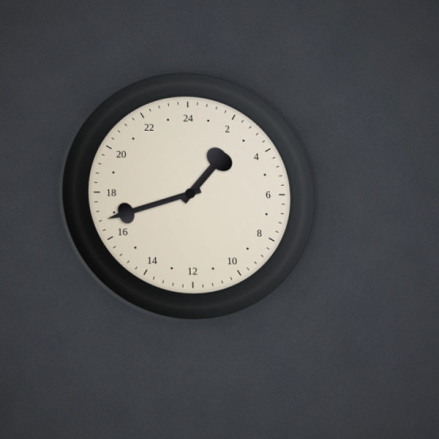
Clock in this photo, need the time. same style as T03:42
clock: T02:42
